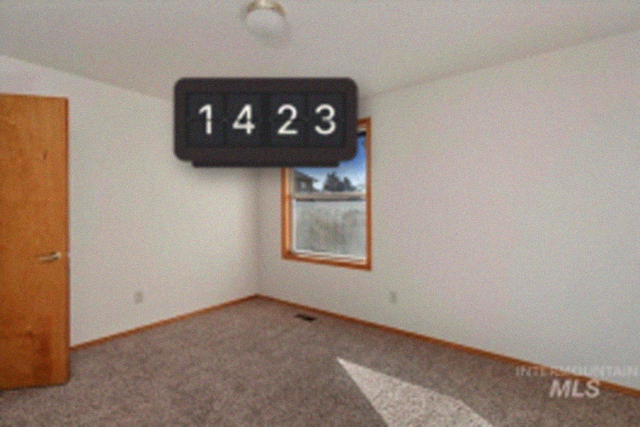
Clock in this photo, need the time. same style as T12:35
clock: T14:23
